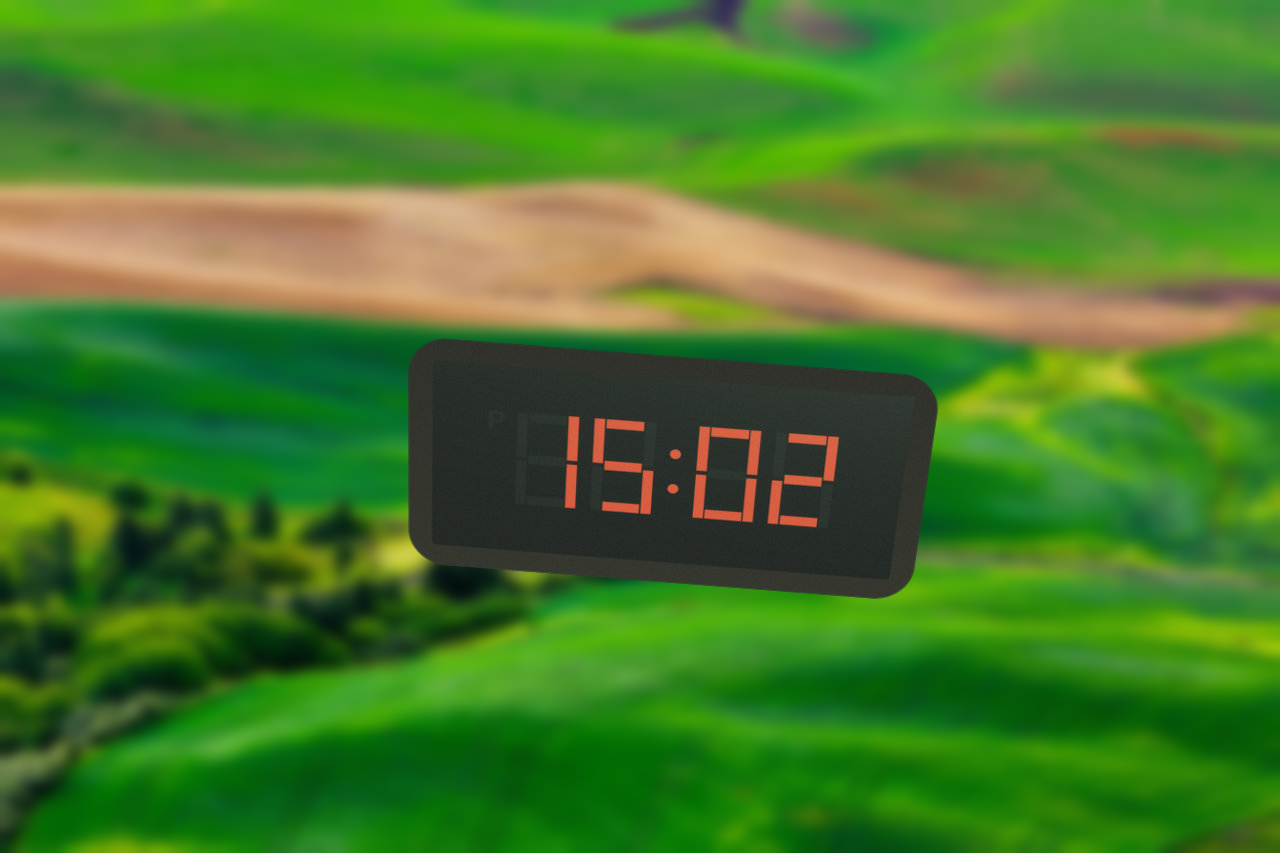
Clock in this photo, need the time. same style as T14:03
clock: T15:02
